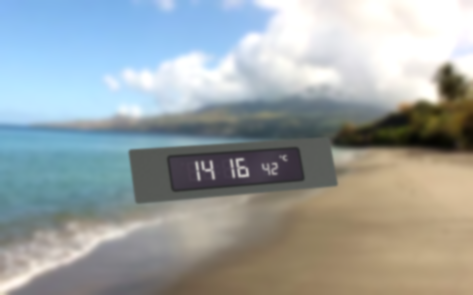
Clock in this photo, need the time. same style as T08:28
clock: T14:16
